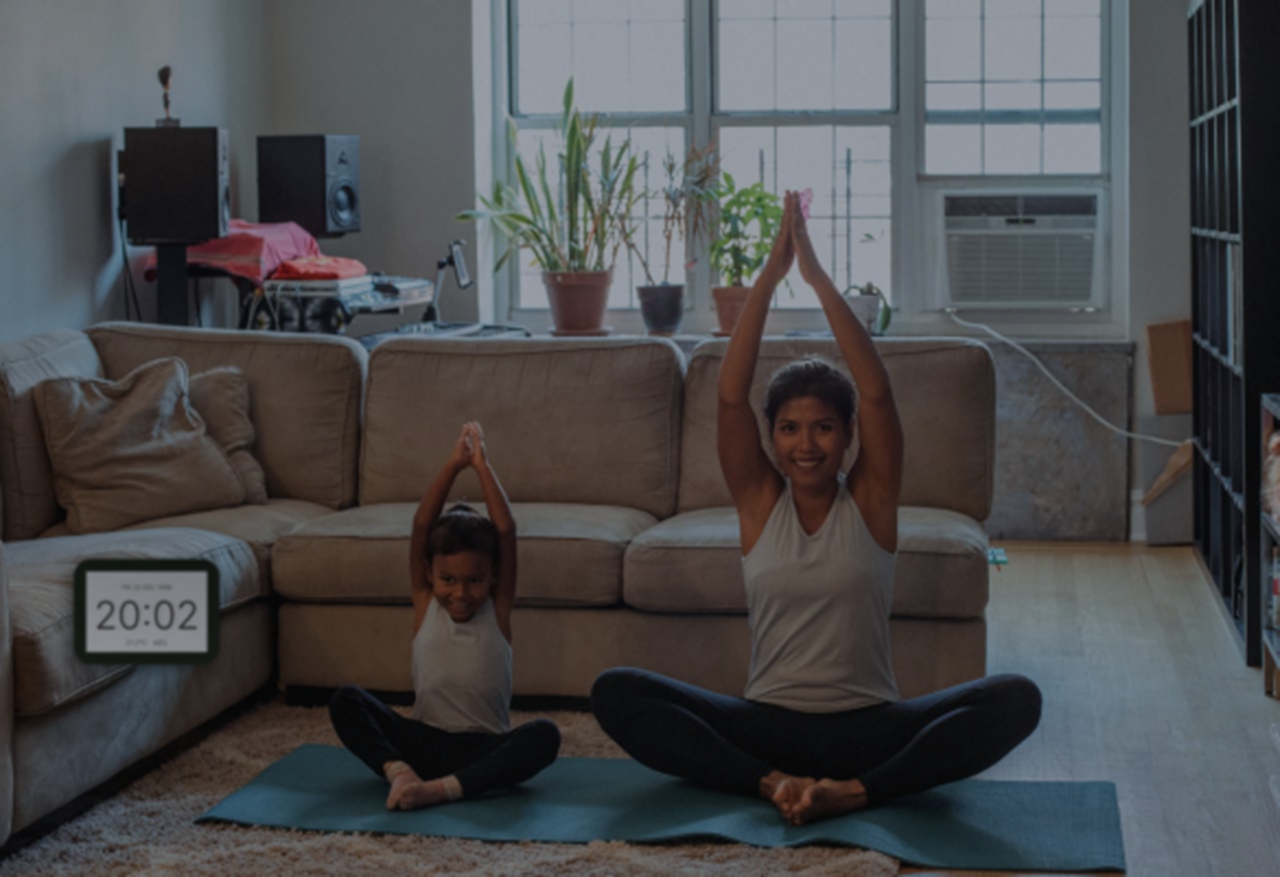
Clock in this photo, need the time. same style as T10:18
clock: T20:02
